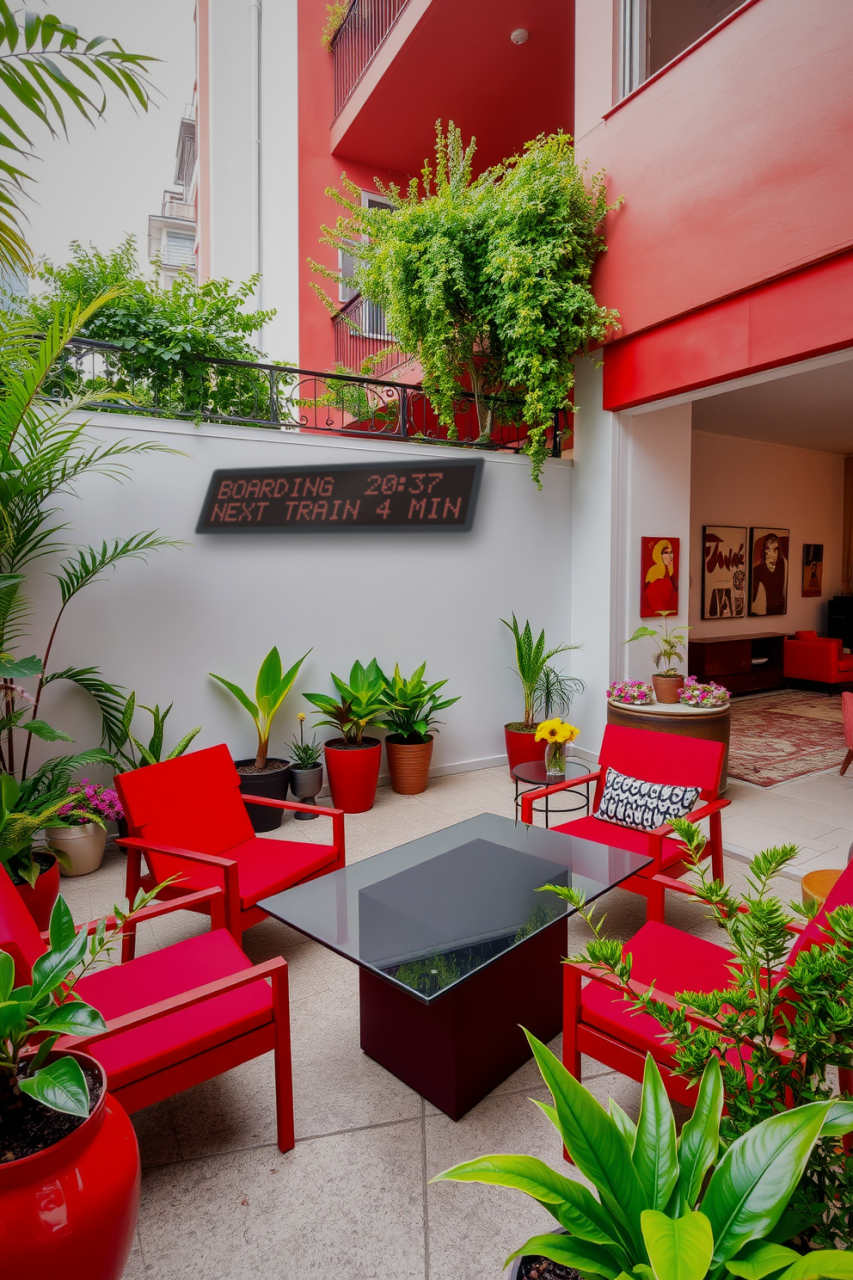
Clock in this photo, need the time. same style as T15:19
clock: T20:37
